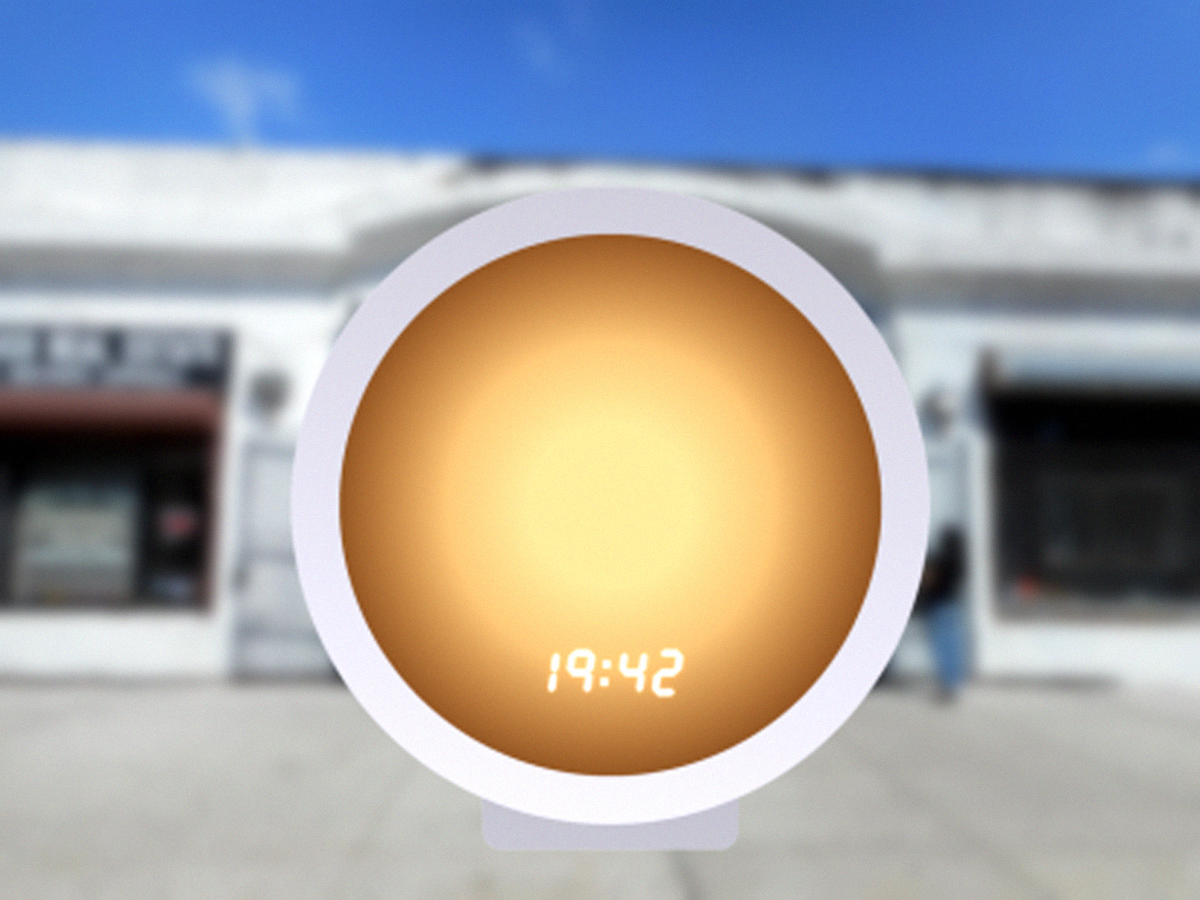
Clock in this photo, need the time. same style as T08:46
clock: T19:42
